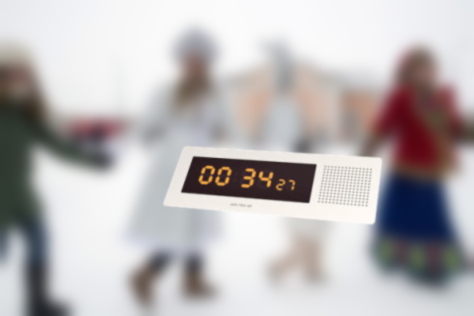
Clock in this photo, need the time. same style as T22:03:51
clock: T00:34:27
